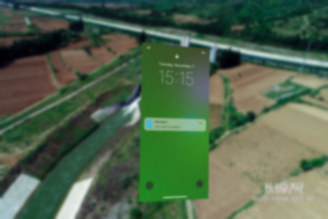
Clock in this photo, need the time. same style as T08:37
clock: T15:15
